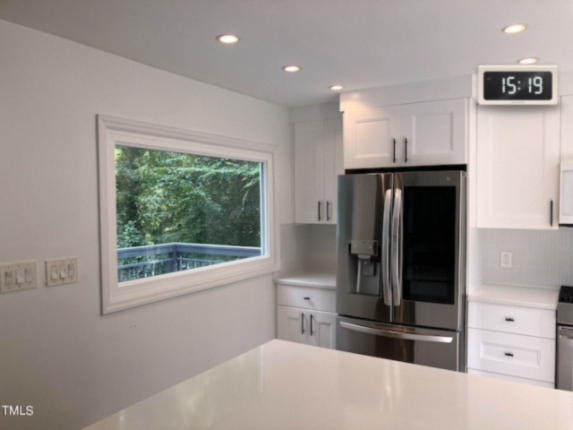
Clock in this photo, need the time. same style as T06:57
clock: T15:19
